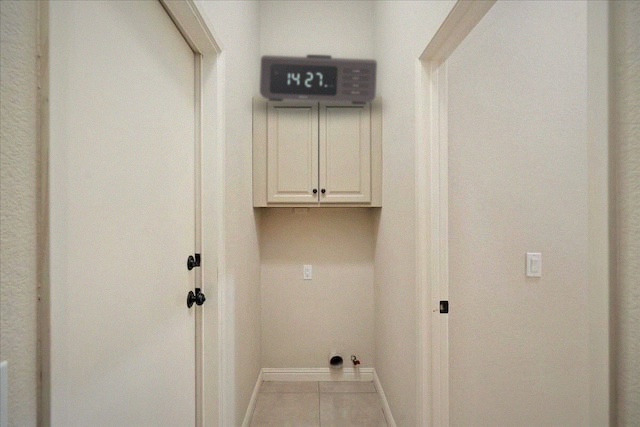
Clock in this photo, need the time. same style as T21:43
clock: T14:27
